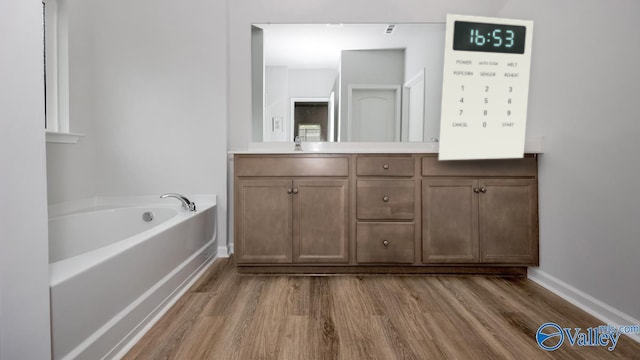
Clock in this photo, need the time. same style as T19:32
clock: T16:53
